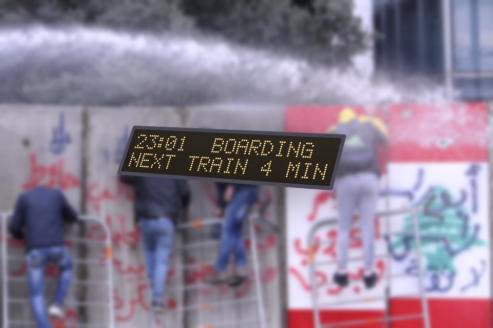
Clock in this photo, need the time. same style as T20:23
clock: T23:01
